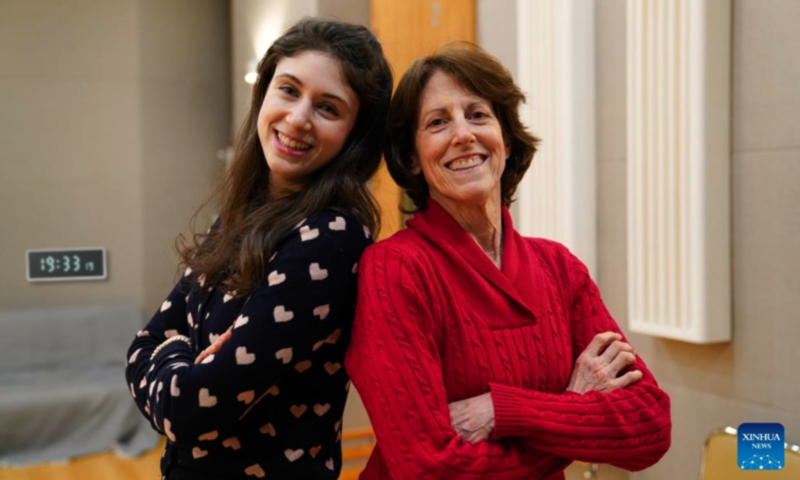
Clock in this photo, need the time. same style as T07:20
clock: T19:33
